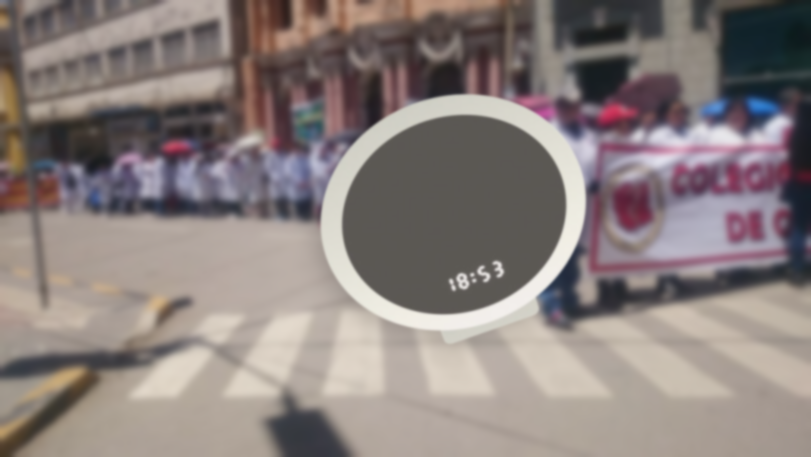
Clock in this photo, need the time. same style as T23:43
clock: T18:53
